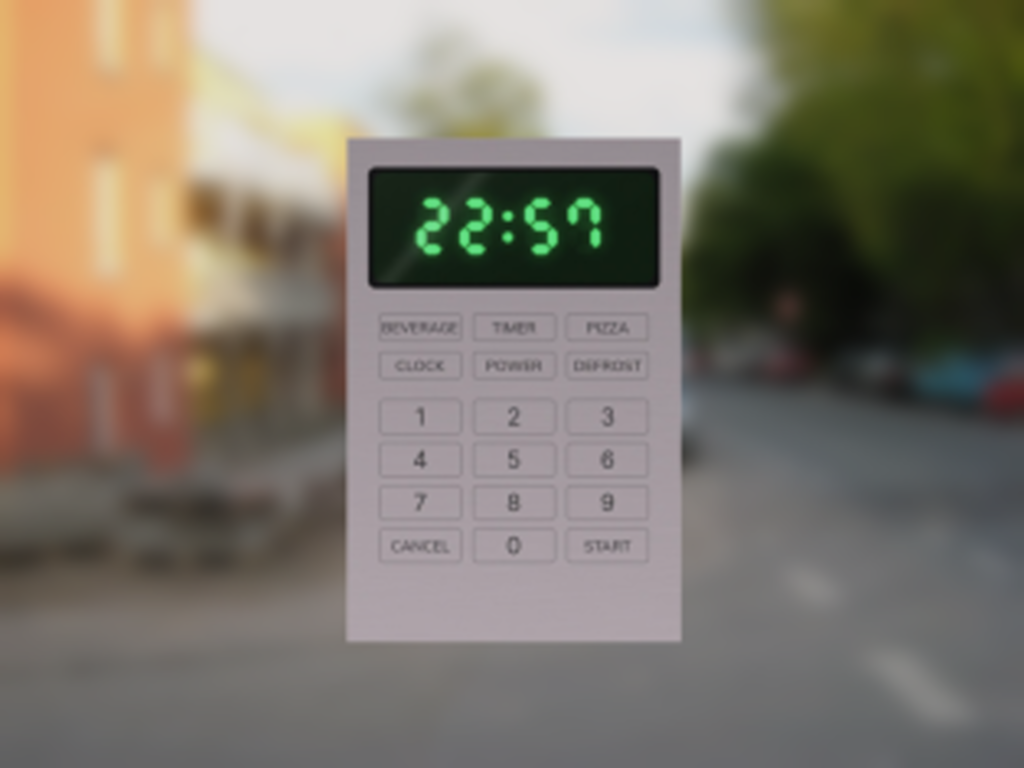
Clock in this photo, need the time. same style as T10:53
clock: T22:57
